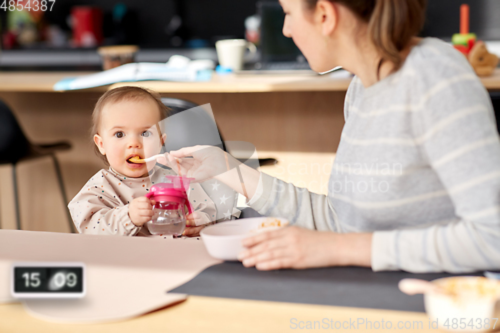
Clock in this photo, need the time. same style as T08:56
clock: T15:09
